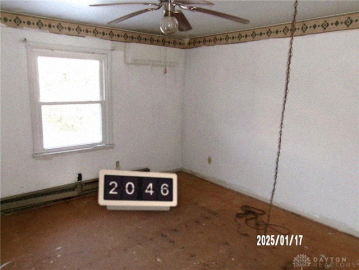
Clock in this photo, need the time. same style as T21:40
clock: T20:46
